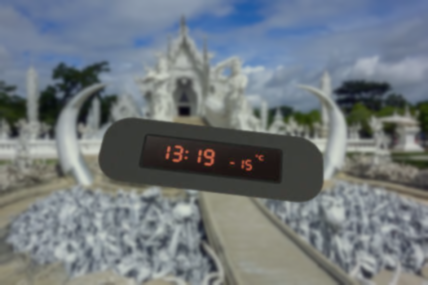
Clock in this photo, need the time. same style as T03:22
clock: T13:19
